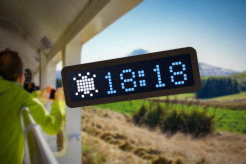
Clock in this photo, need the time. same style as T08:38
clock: T18:18
